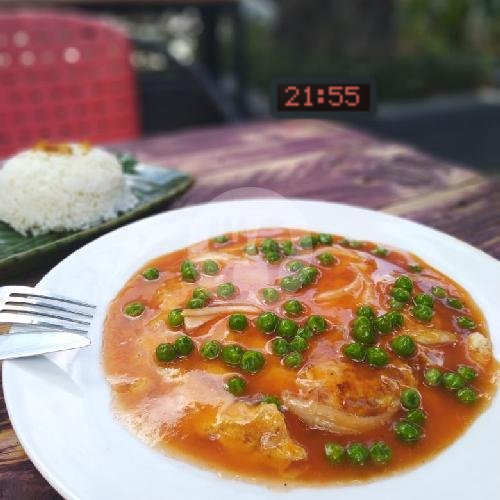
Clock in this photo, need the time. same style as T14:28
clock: T21:55
